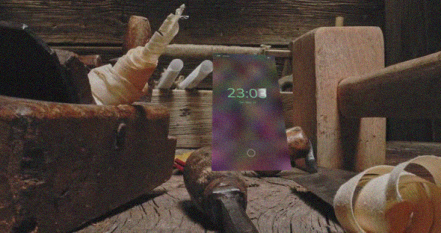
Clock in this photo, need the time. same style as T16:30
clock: T23:03
